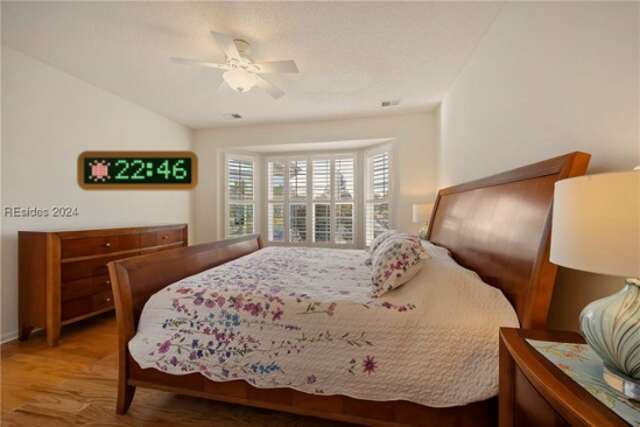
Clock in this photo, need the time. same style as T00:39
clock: T22:46
